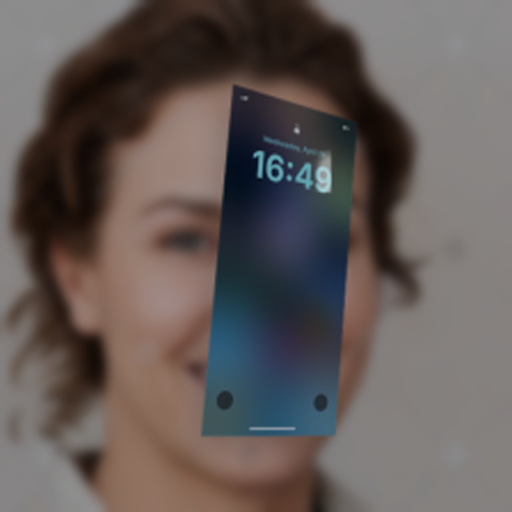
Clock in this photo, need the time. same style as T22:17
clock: T16:49
